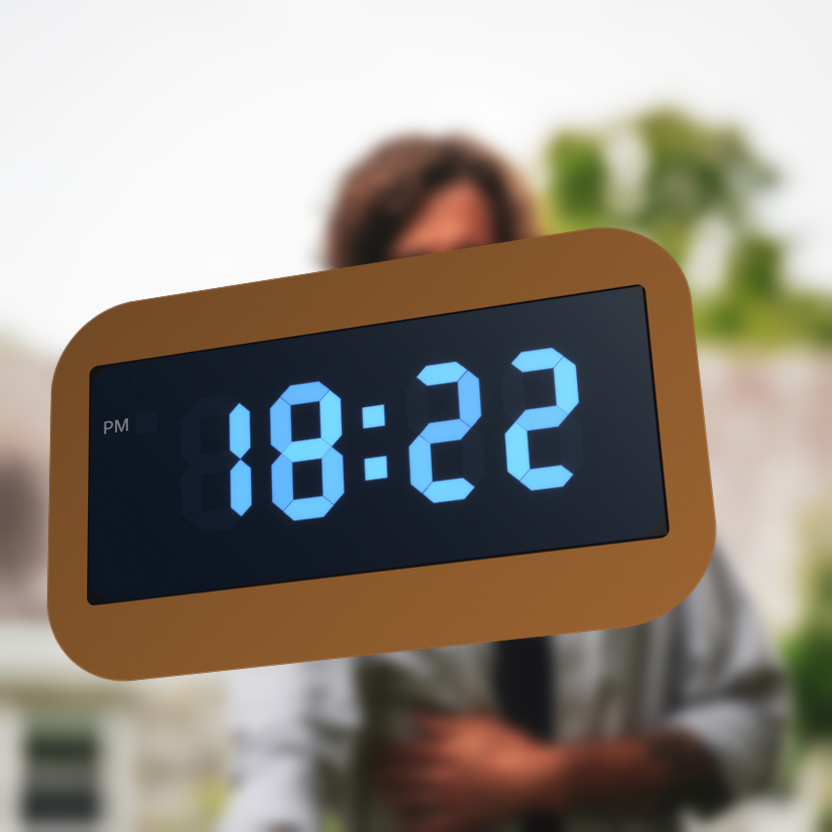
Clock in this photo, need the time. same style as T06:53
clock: T18:22
